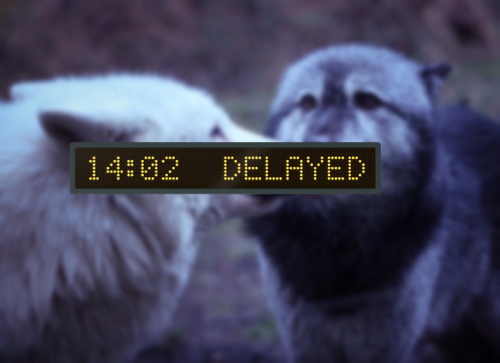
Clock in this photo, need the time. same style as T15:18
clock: T14:02
